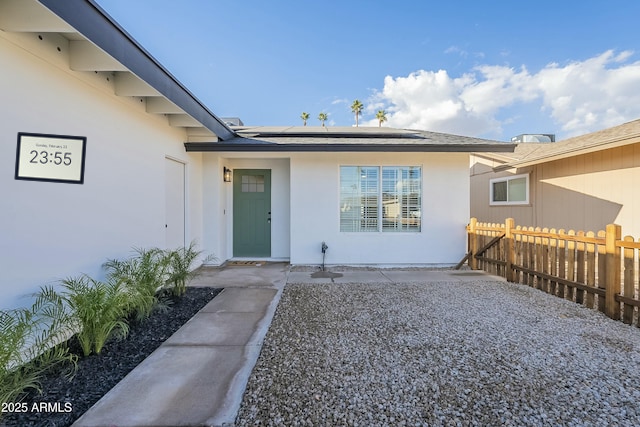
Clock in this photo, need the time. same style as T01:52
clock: T23:55
